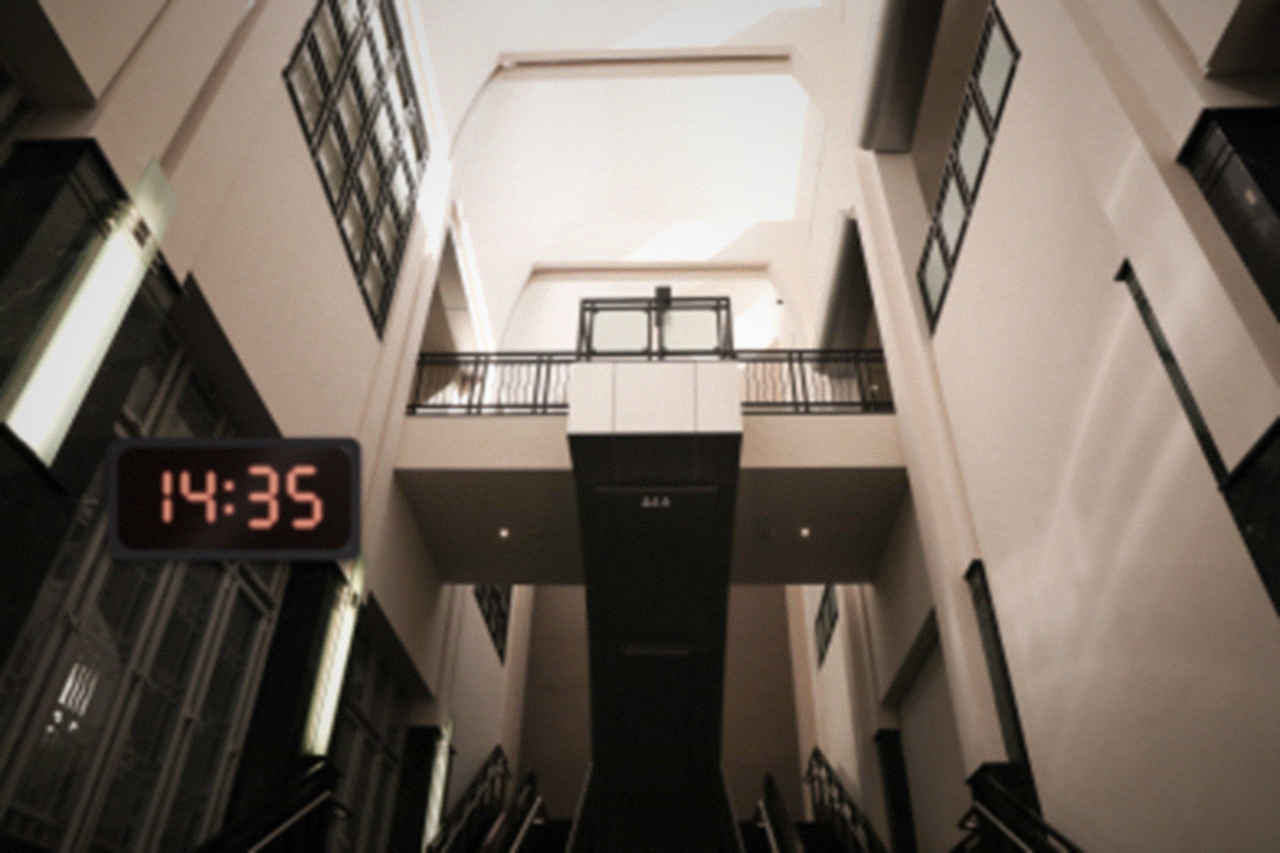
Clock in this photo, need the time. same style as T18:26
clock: T14:35
